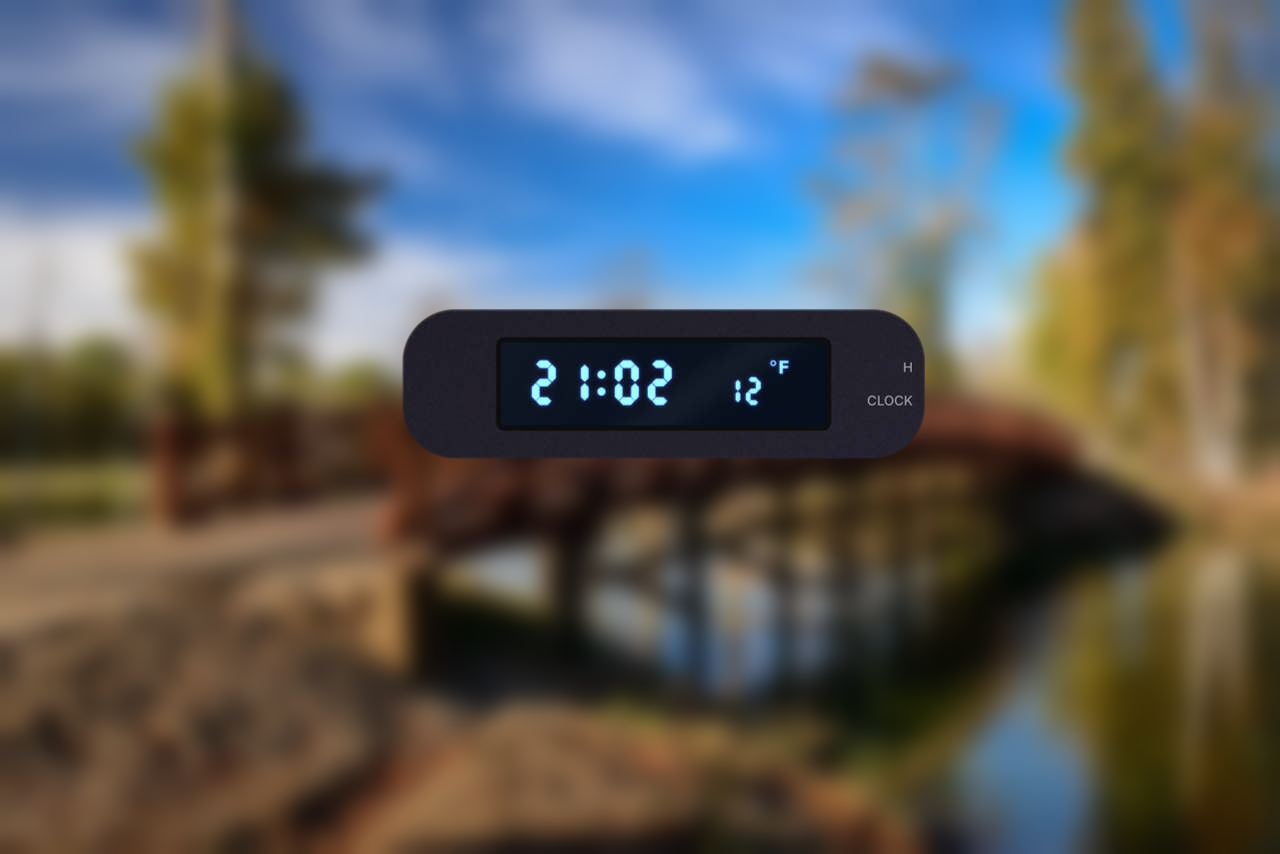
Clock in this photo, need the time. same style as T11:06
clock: T21:02
